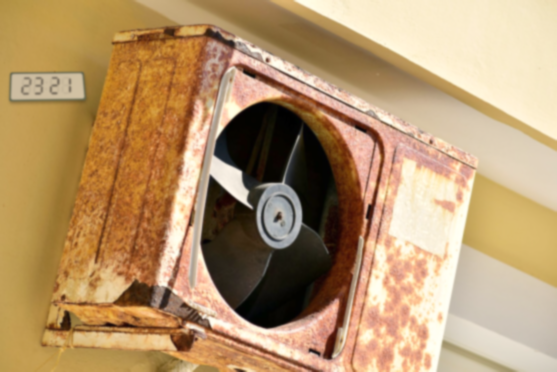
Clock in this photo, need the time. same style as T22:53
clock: T23:21
